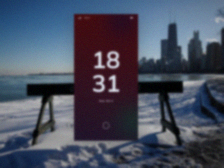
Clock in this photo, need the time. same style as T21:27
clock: T18:31
